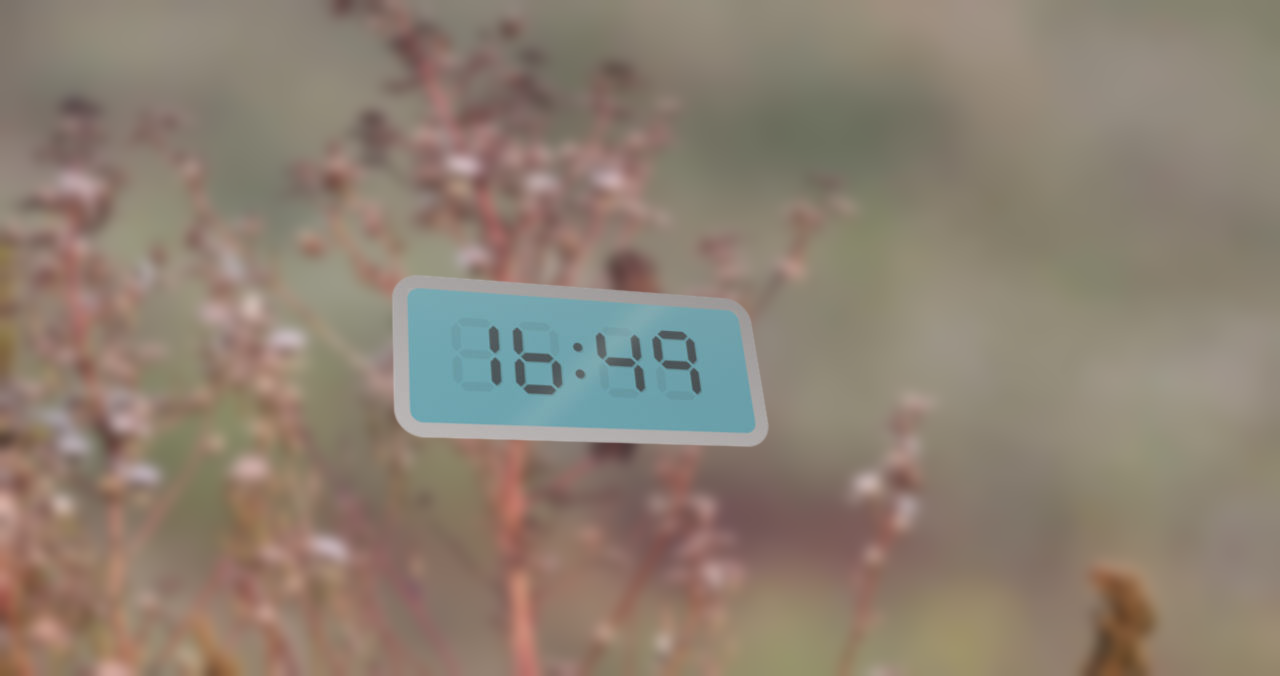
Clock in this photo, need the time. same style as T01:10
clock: T16:49
